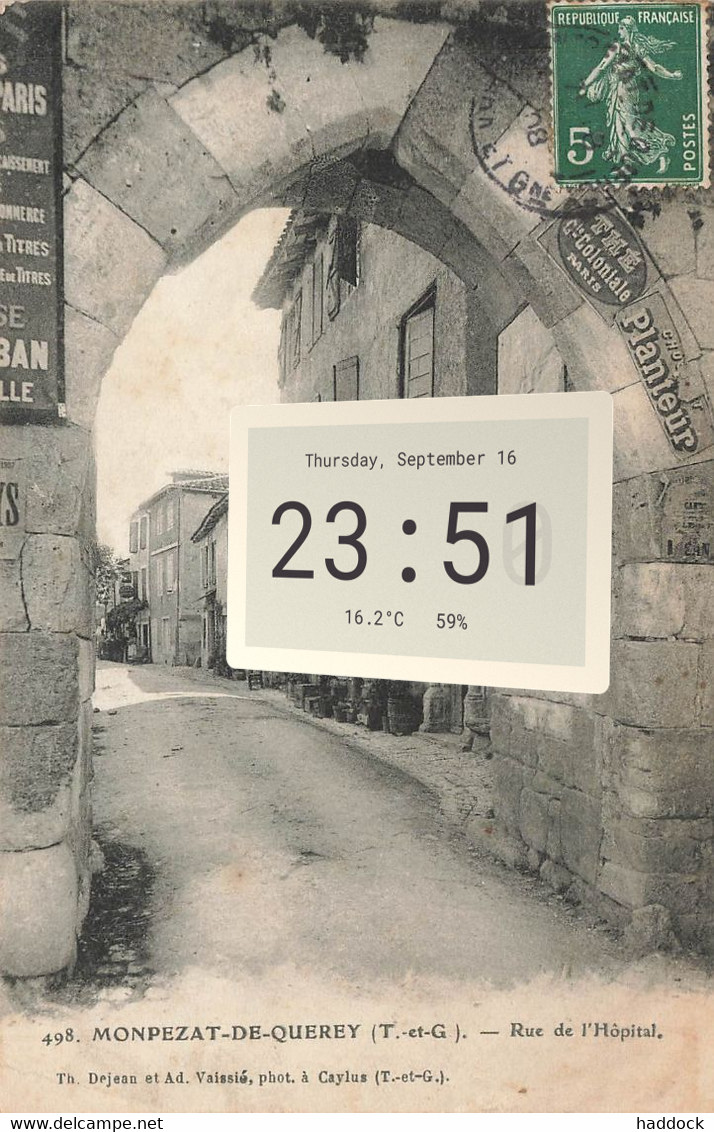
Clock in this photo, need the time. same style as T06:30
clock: T23:51
